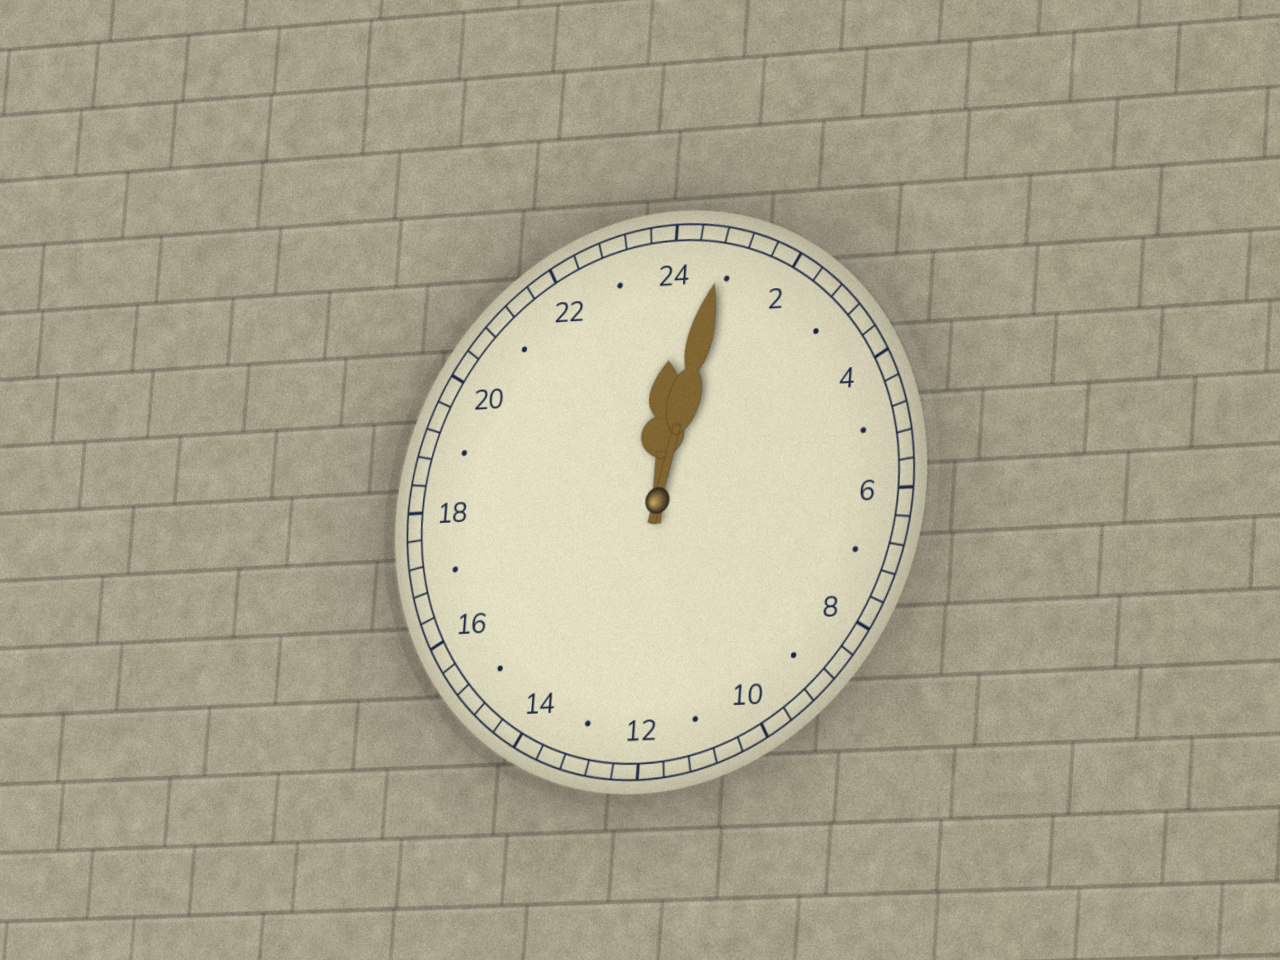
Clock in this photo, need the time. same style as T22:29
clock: T00:02
